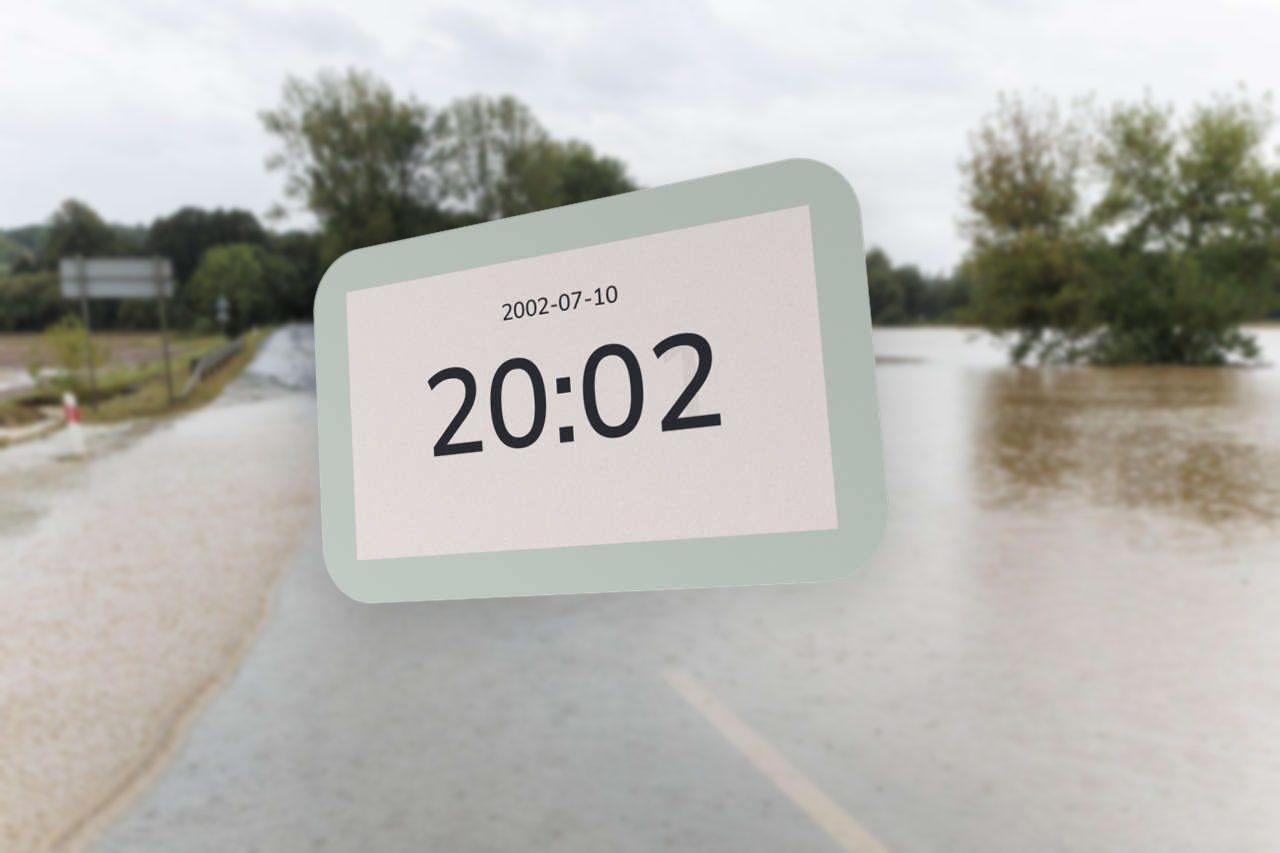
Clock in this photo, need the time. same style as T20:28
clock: T20:02
